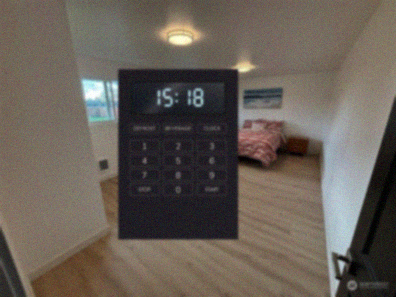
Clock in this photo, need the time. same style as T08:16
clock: T15:18
